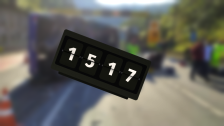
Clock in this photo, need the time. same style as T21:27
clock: T15:17
